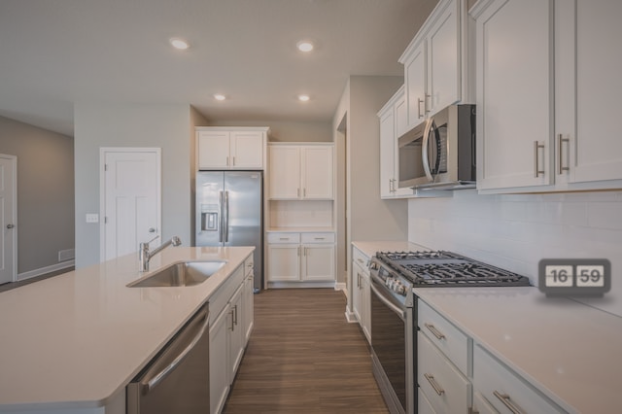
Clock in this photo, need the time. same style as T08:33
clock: T16:59
